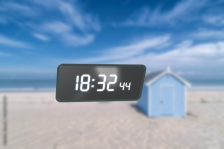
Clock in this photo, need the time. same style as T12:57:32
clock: T18:32:44
